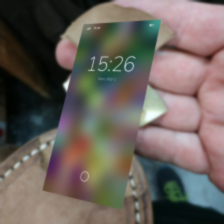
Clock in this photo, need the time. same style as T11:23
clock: T15:26
